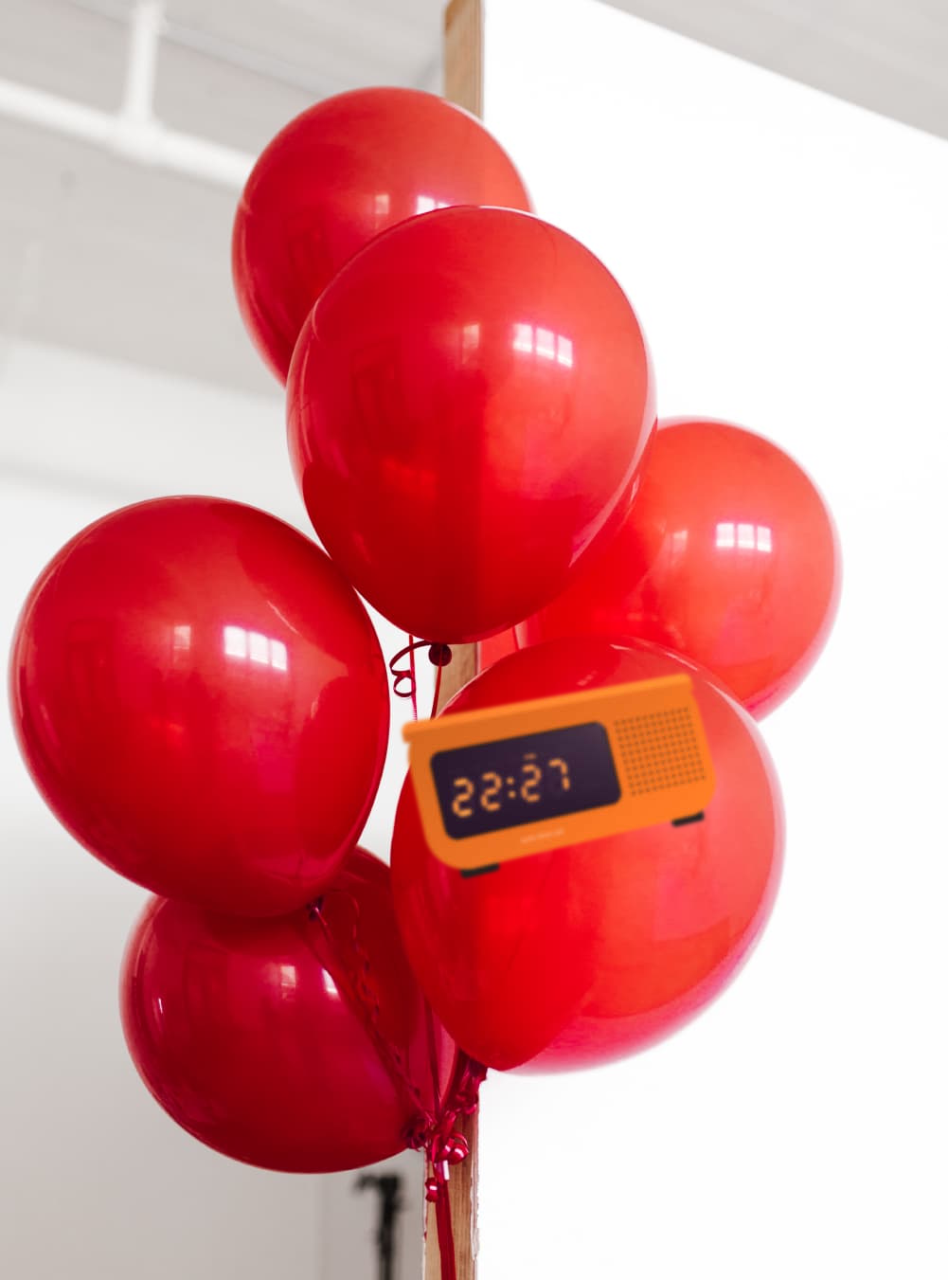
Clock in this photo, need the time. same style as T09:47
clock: T22:27
